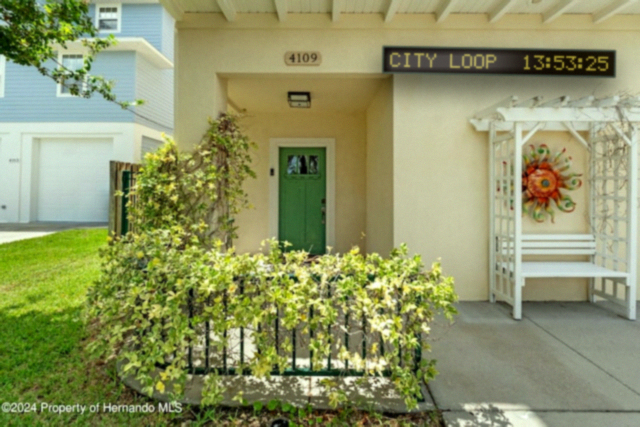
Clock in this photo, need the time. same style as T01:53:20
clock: T13:53:25
